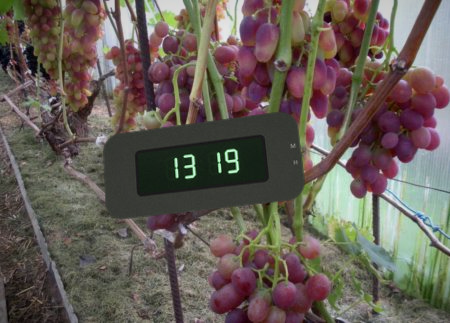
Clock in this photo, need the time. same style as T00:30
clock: T13:19
